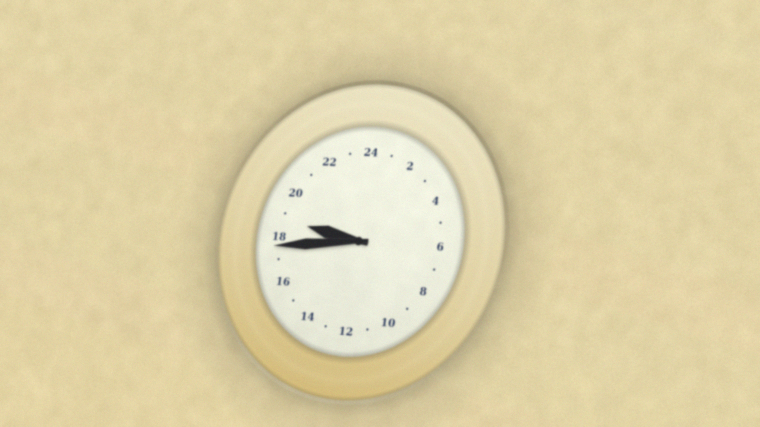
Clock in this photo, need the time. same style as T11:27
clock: T18:44
